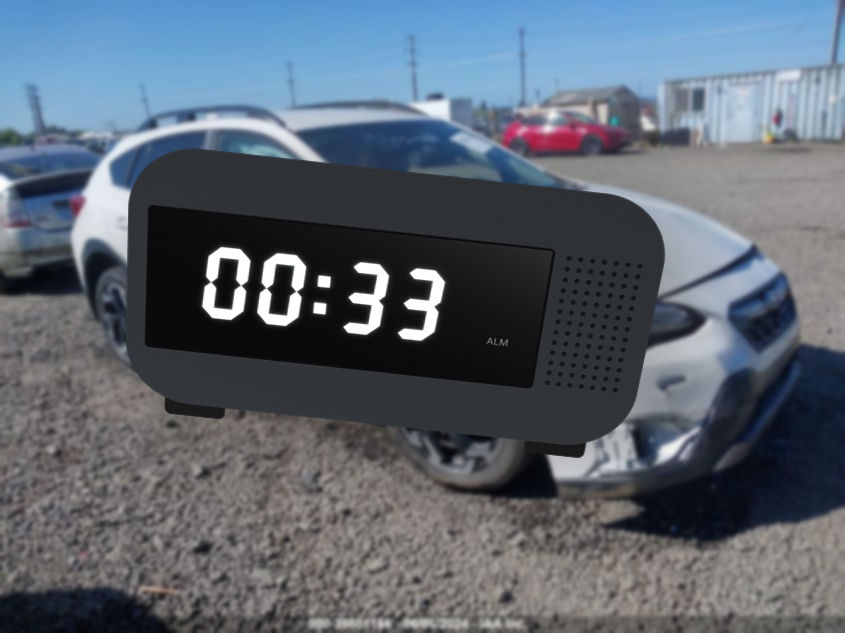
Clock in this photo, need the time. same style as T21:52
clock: T00:33
